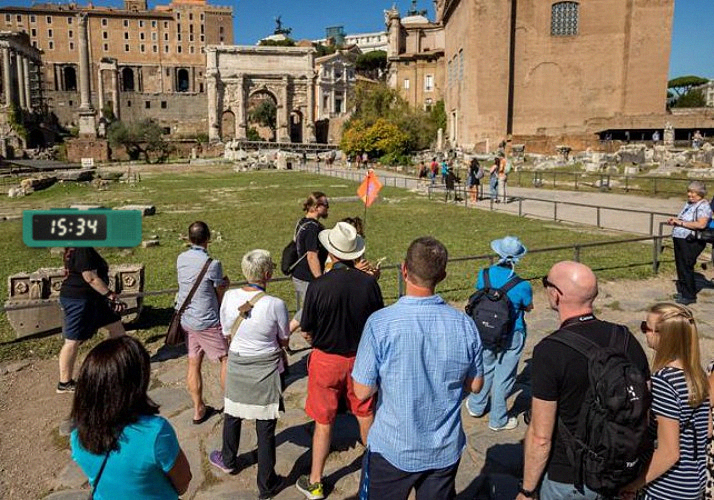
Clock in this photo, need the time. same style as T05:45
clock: T15:34
